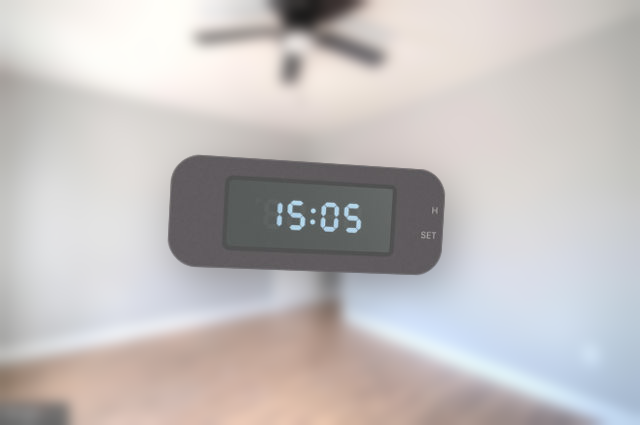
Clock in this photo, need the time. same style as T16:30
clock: T15:05
